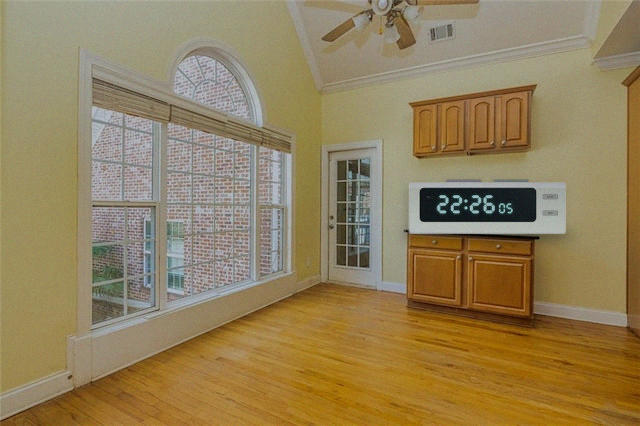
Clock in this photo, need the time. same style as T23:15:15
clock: T22:26:05
